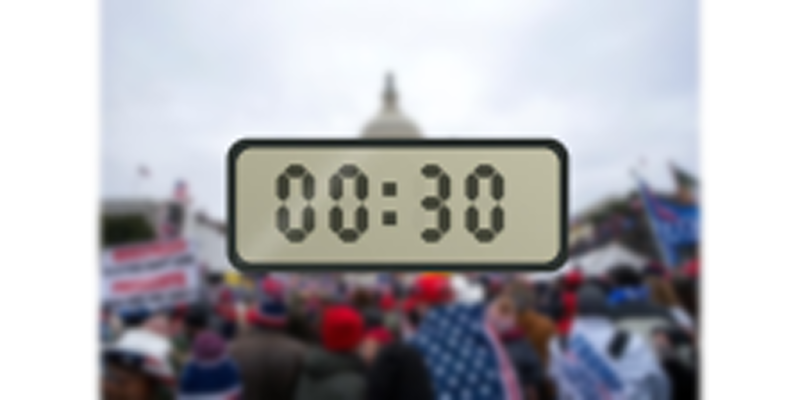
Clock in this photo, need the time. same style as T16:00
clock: T00:30
